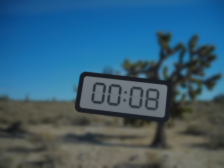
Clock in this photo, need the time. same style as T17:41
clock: T00:08
